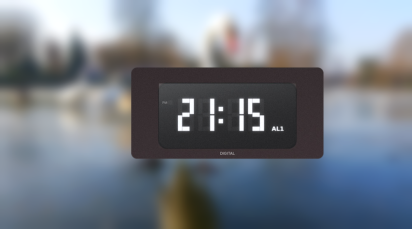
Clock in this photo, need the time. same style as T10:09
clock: T21:15
